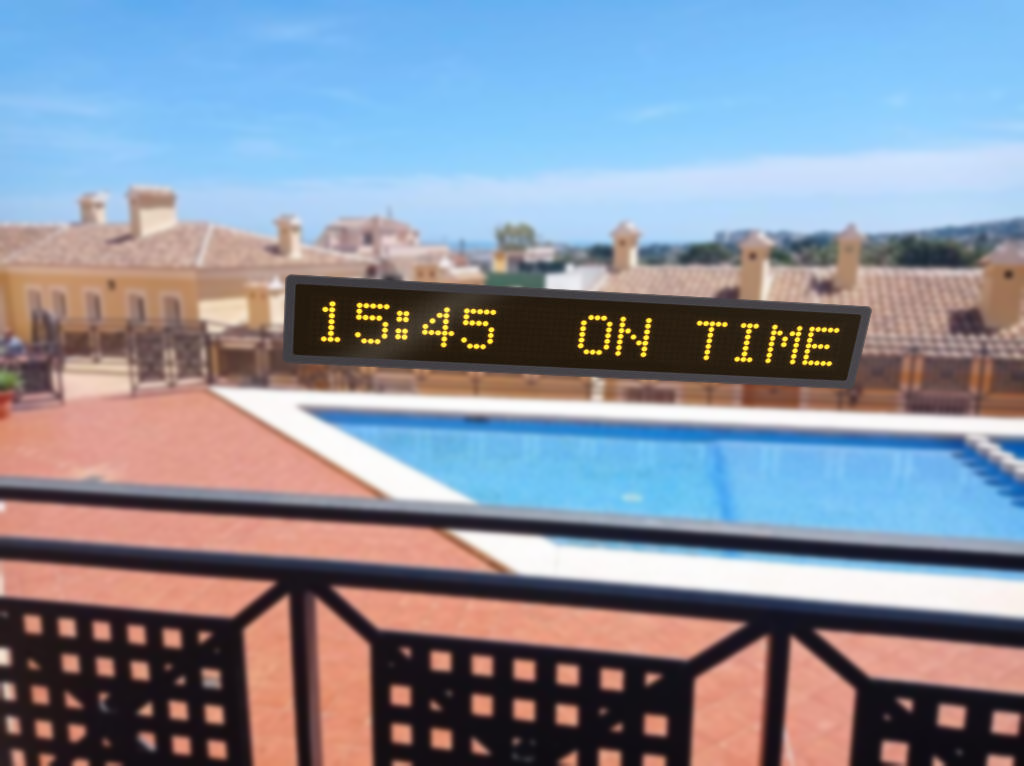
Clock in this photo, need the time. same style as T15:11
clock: T15:45
